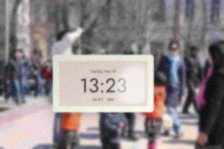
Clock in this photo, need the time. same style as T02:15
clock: T13:23
